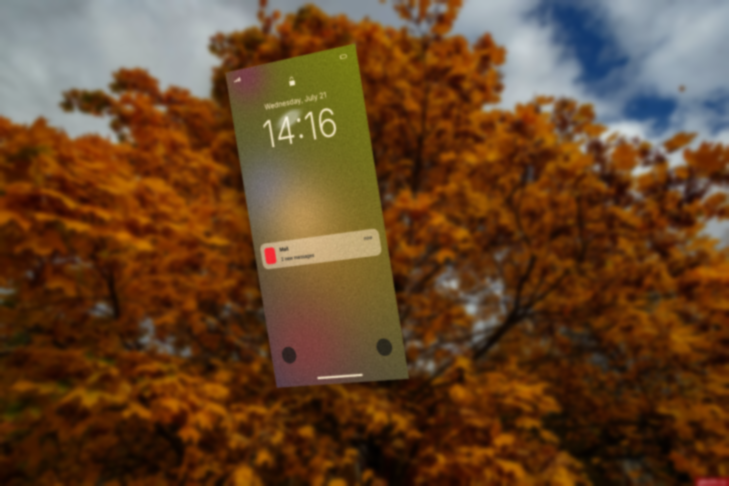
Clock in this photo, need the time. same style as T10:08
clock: T14:16
